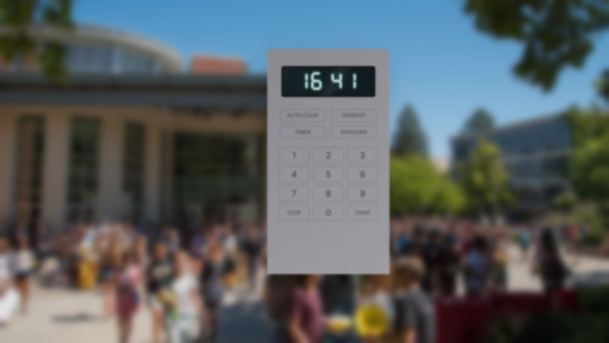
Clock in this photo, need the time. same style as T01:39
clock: T16:41
